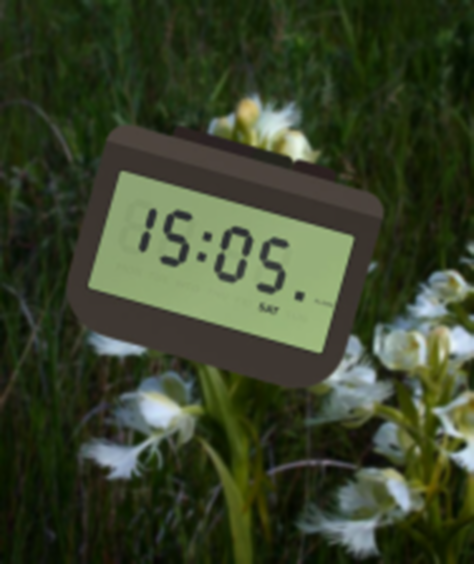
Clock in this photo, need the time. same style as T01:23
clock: T15:05
